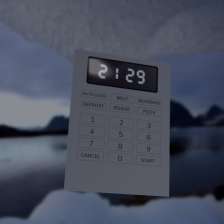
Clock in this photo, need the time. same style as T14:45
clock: T21:29
